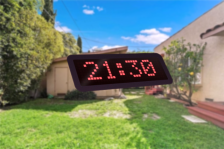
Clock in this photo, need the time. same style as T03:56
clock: T21:30
